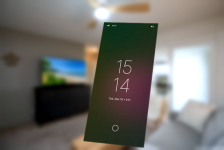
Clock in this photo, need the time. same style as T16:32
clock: T15:14
